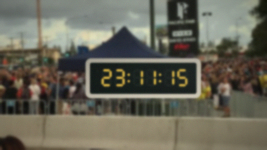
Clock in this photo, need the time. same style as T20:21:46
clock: T23:11:15
